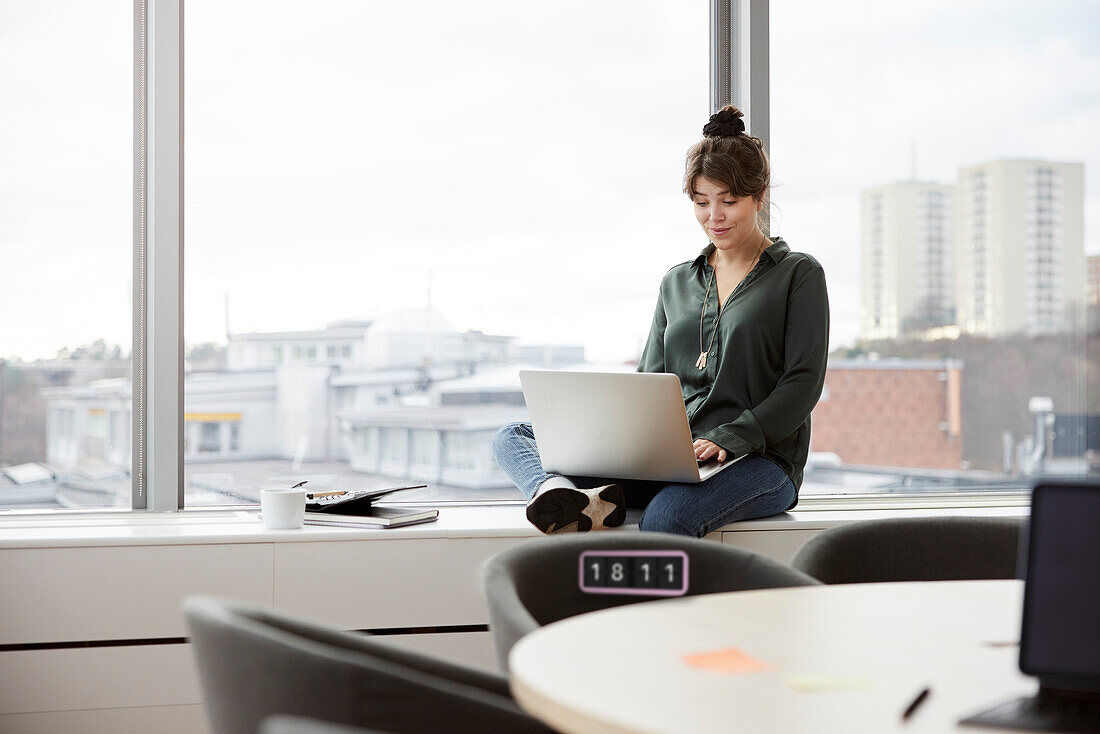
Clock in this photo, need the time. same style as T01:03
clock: T18:11
